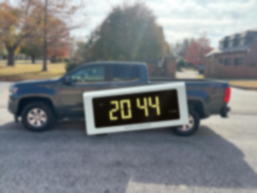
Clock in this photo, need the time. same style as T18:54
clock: T20:44
